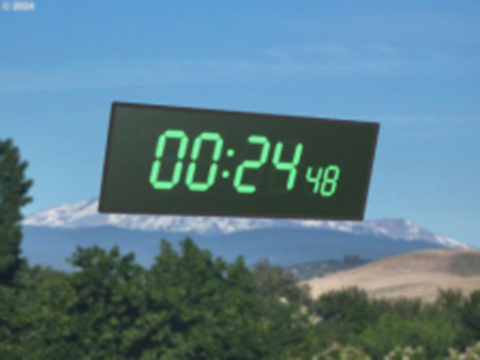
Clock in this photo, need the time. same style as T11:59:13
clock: T00:24:48
